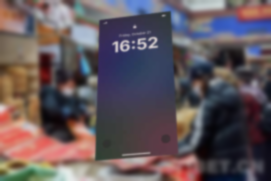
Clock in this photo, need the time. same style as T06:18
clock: T16:52
